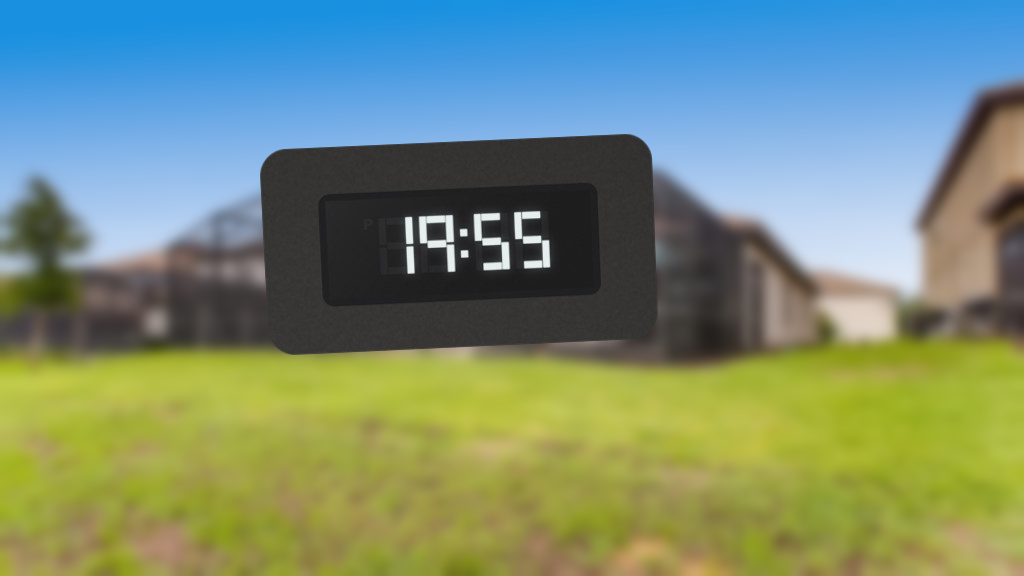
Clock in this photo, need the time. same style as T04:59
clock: T19:55
